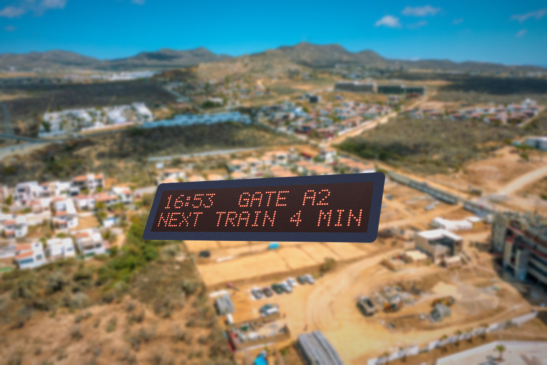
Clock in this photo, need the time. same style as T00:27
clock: T16:53
